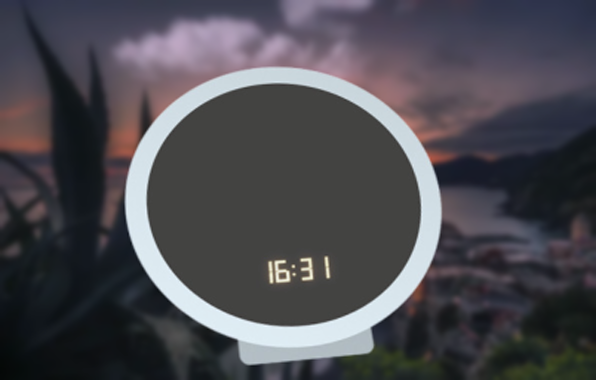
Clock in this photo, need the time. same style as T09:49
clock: T16:31
